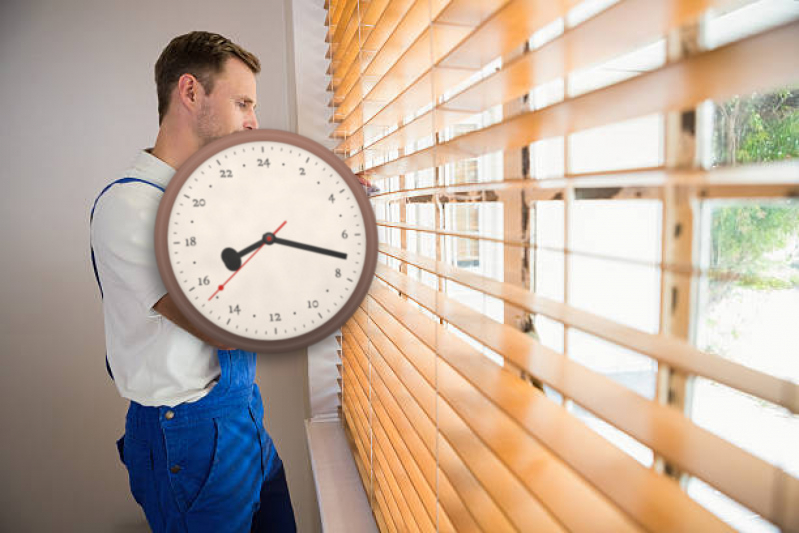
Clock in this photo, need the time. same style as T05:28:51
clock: T16:17:38
